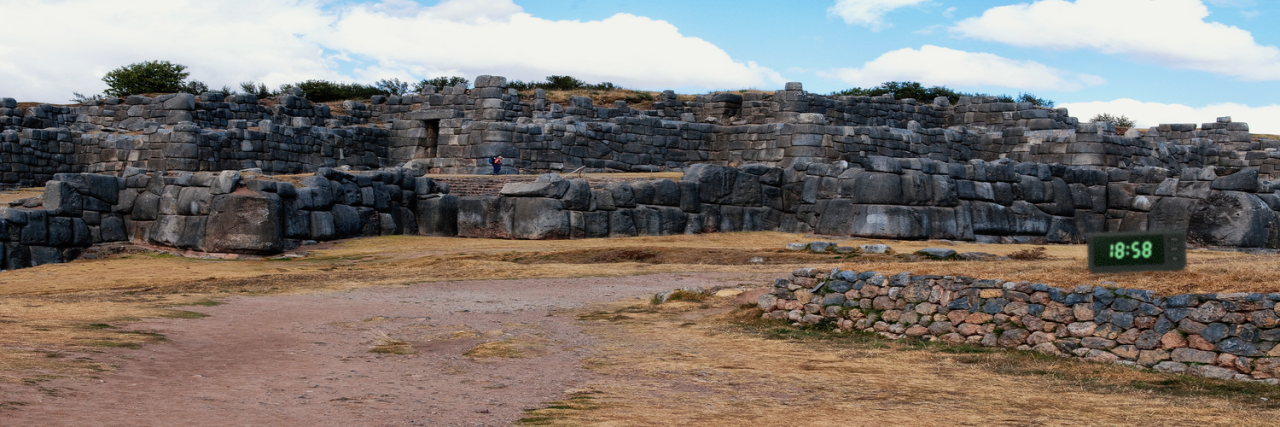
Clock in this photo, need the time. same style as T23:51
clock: T18:58
